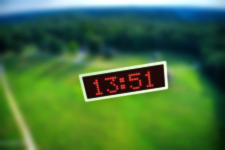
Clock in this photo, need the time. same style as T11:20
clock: T13:51
